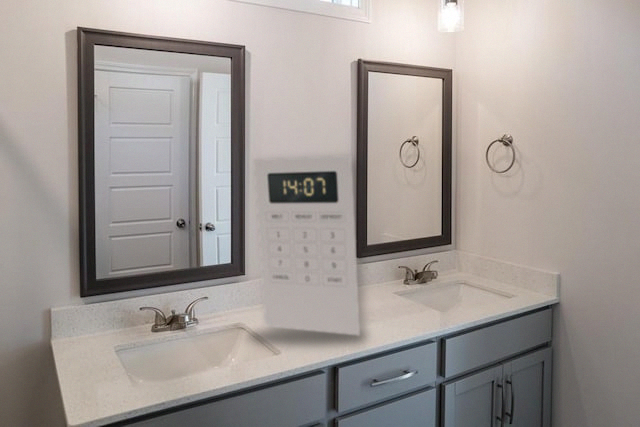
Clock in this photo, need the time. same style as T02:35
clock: T14:07
